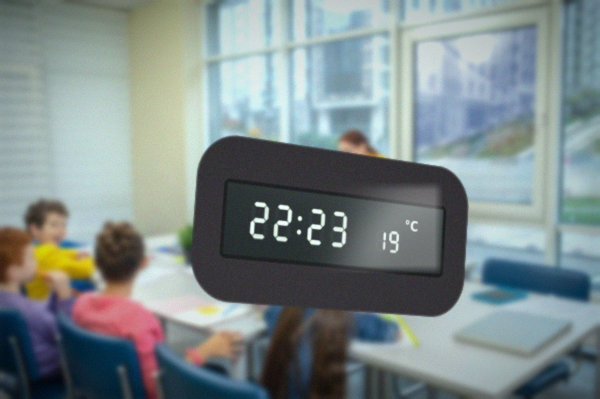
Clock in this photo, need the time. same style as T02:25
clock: T22:23
